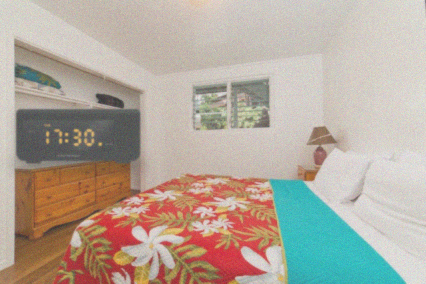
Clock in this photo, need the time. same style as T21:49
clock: T17:30
